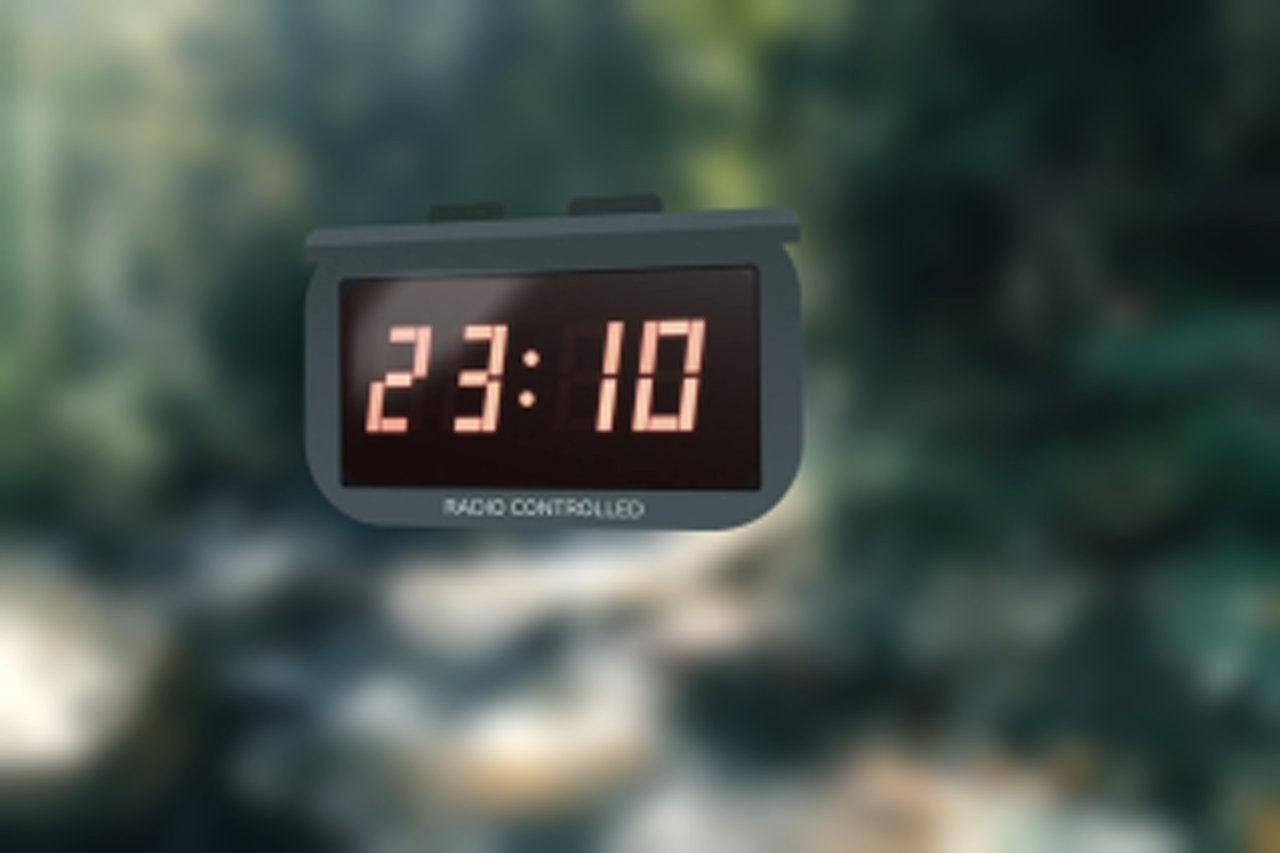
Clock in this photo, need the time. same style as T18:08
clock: T23:10
